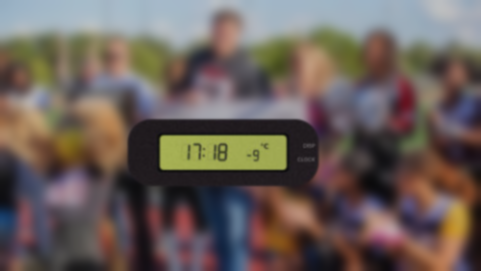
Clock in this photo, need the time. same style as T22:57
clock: T17:18
